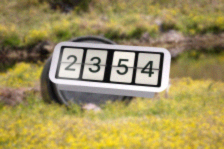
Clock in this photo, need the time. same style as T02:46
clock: T23:54
